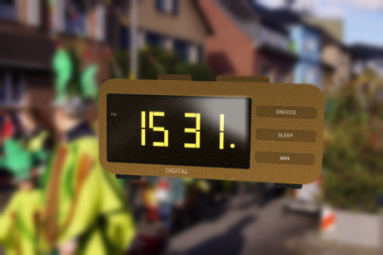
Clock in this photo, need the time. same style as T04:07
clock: T15:31
